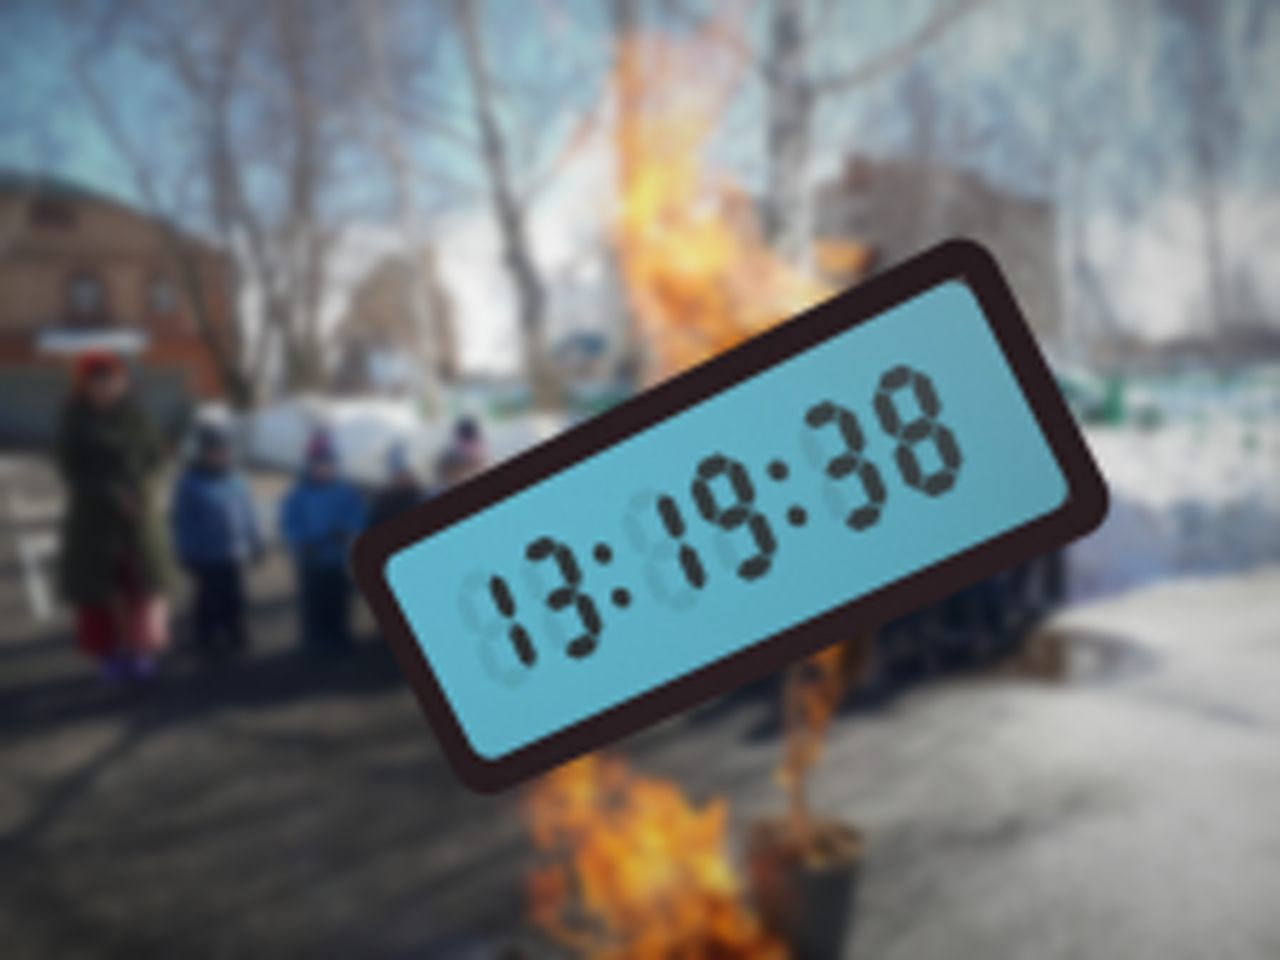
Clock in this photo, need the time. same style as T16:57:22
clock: T13:19:38
